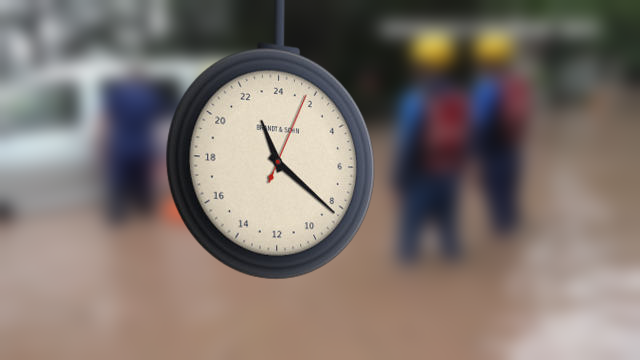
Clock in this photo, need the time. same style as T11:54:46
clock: T22:21:04
